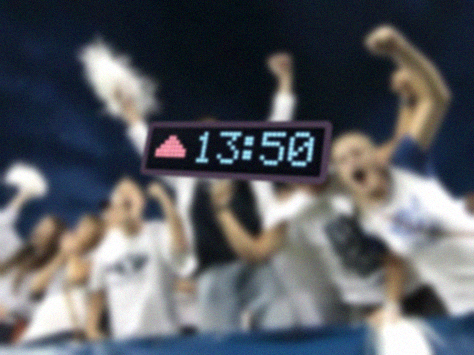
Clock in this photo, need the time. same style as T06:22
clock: T13:50
